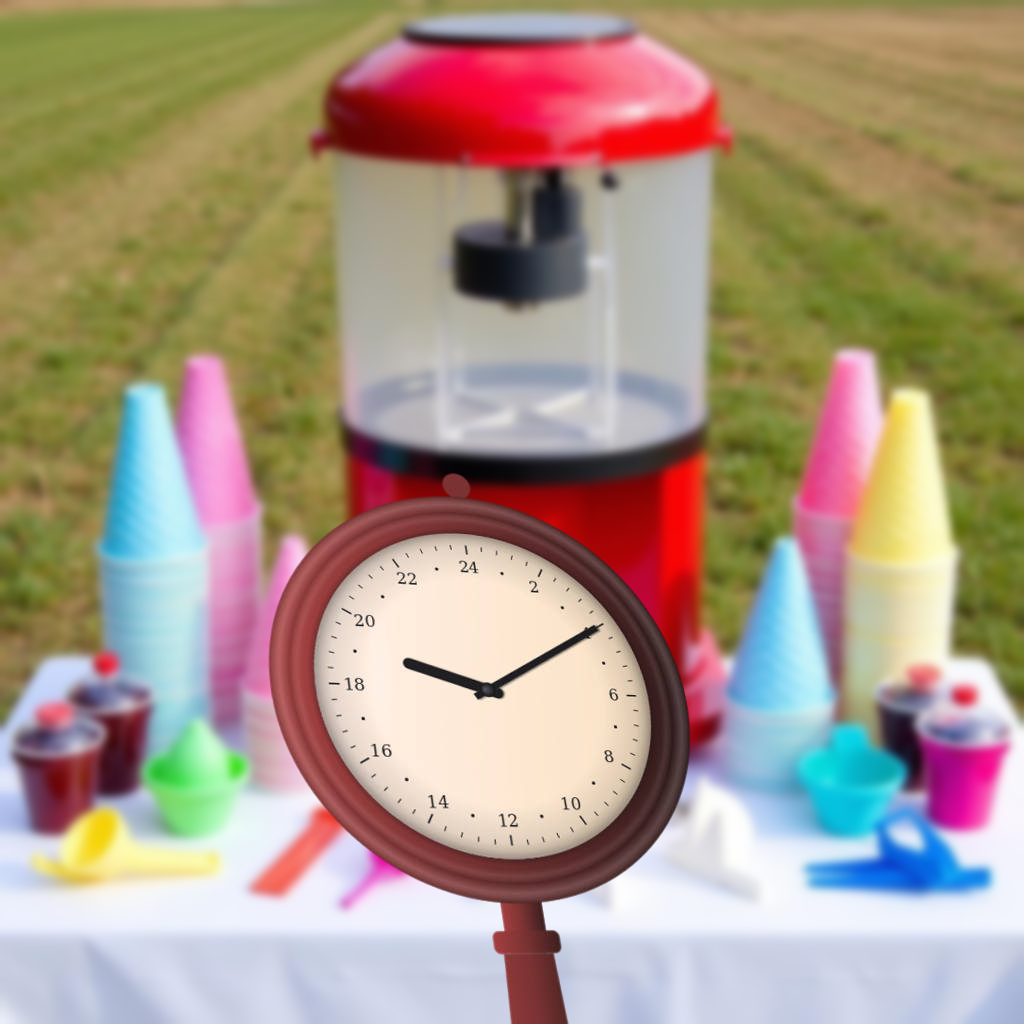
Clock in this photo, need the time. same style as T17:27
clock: T19:10
